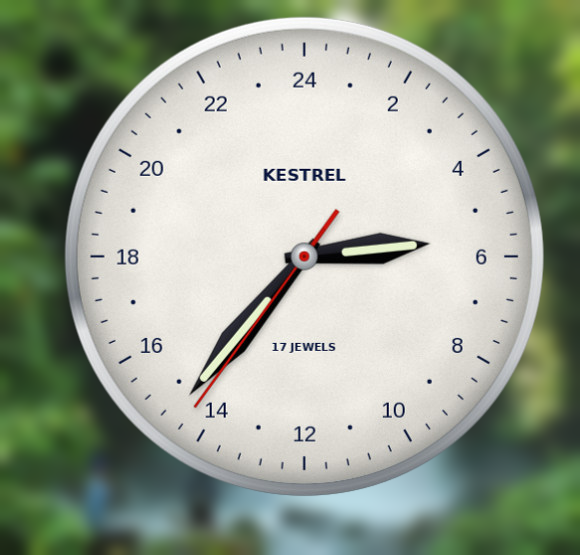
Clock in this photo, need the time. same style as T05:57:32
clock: T05:36:36
